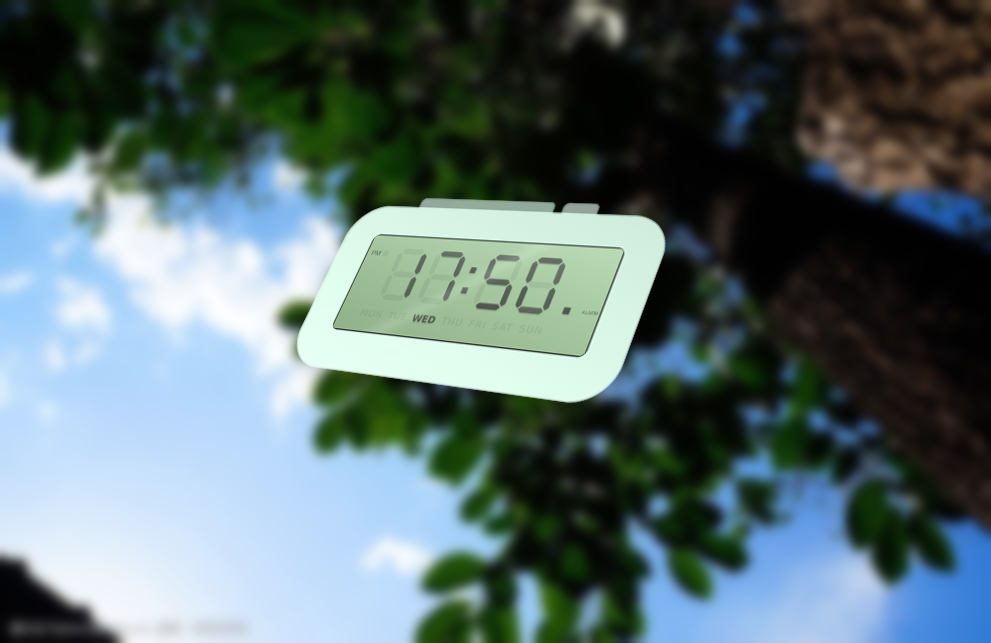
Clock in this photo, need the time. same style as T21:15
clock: T17:50
